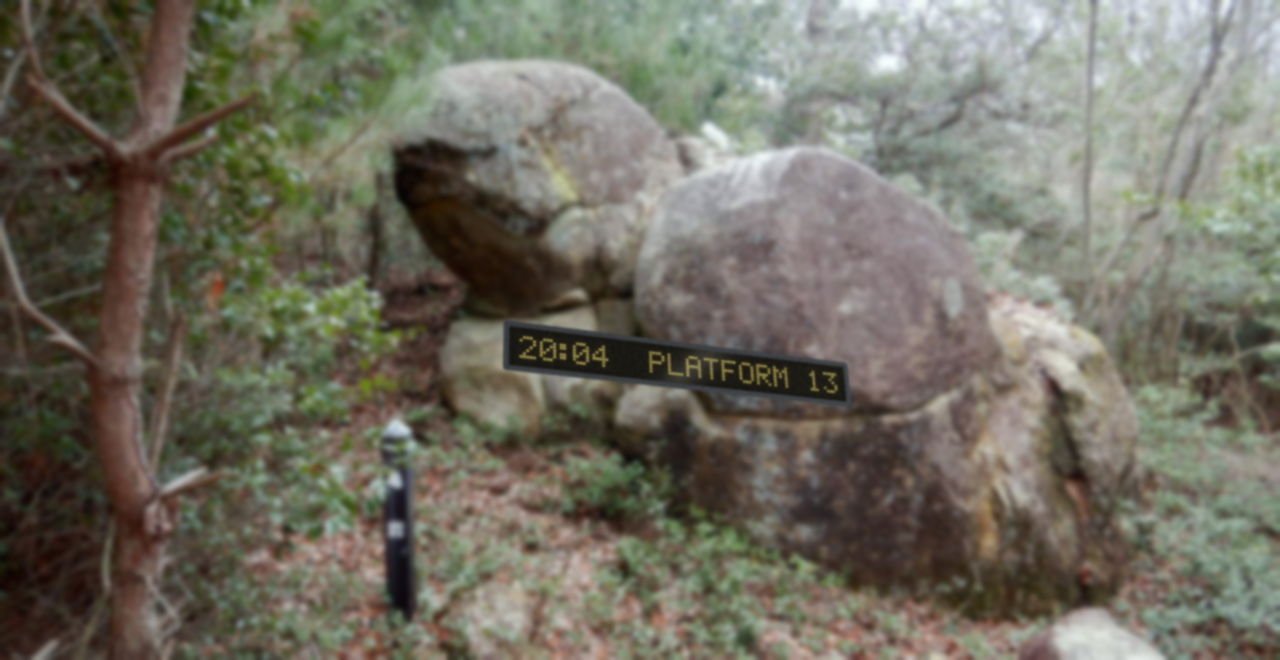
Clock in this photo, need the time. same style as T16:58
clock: T20:04
